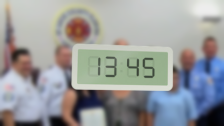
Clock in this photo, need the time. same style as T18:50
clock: T13:45
